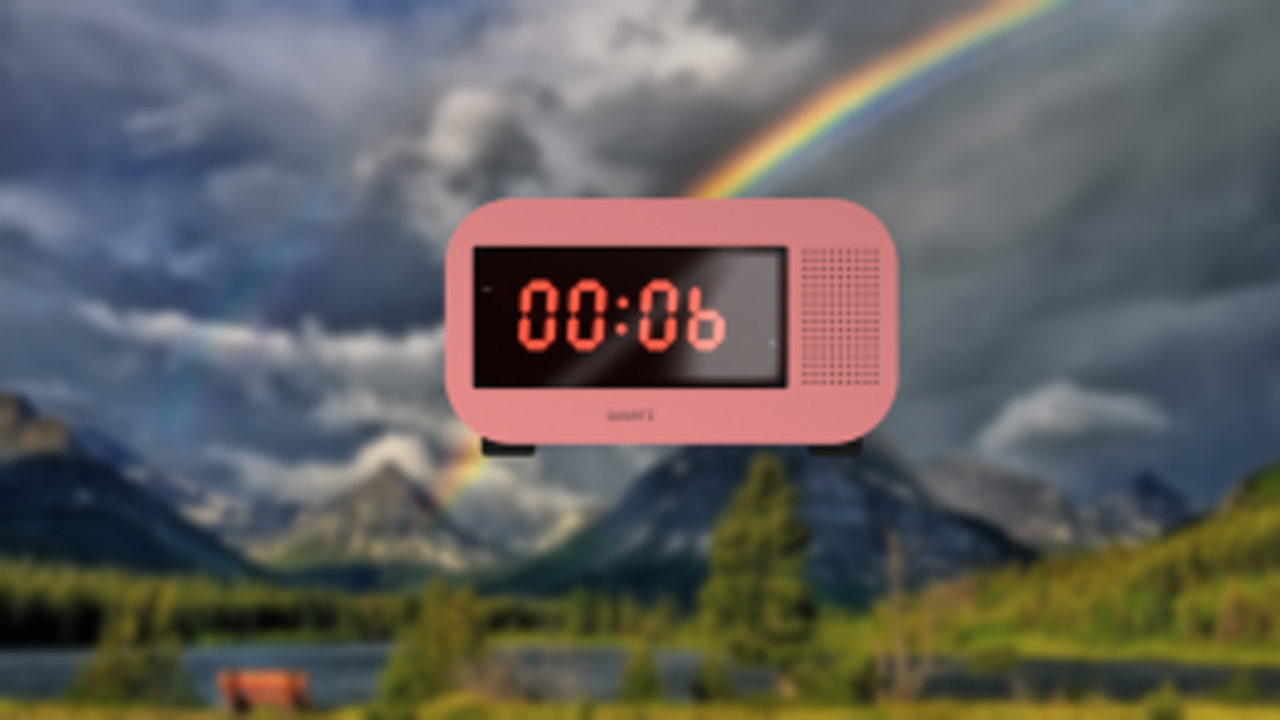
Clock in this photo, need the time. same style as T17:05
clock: T00:06
